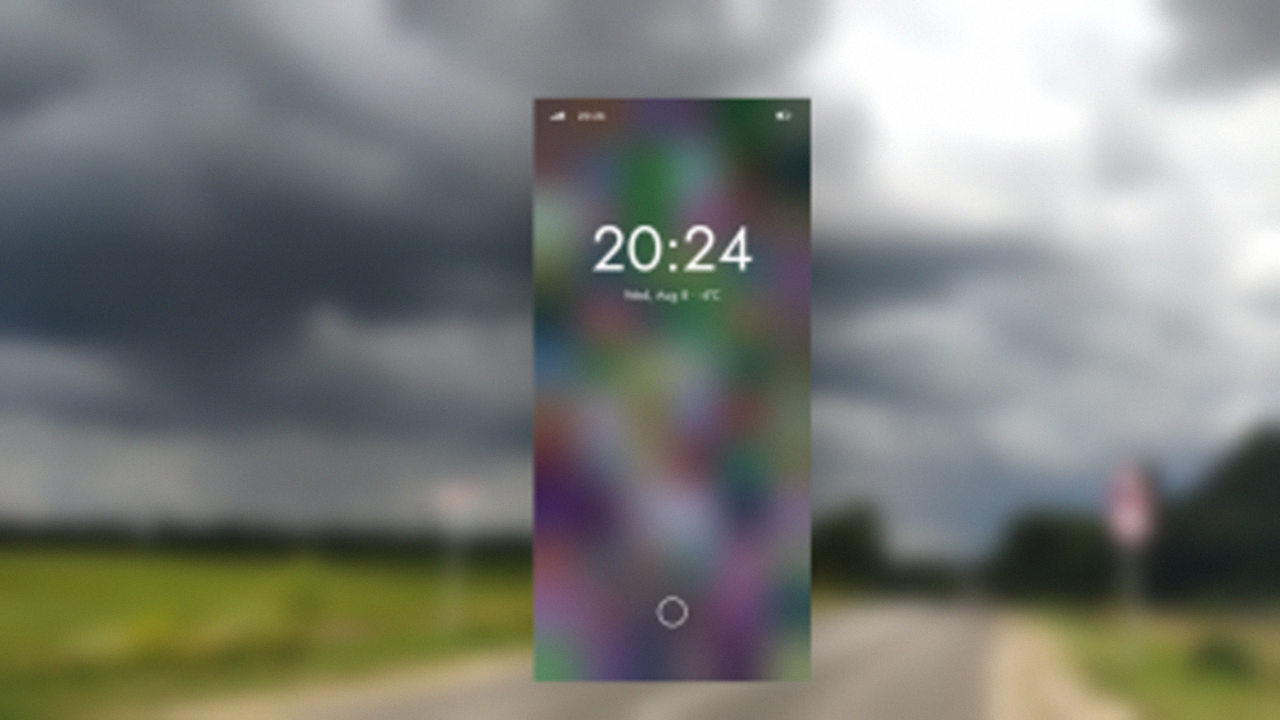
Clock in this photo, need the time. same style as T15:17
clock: T20:24
